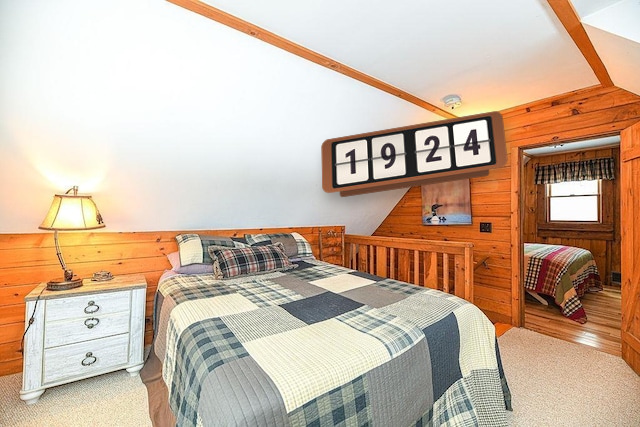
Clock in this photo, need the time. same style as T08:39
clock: T19:24
